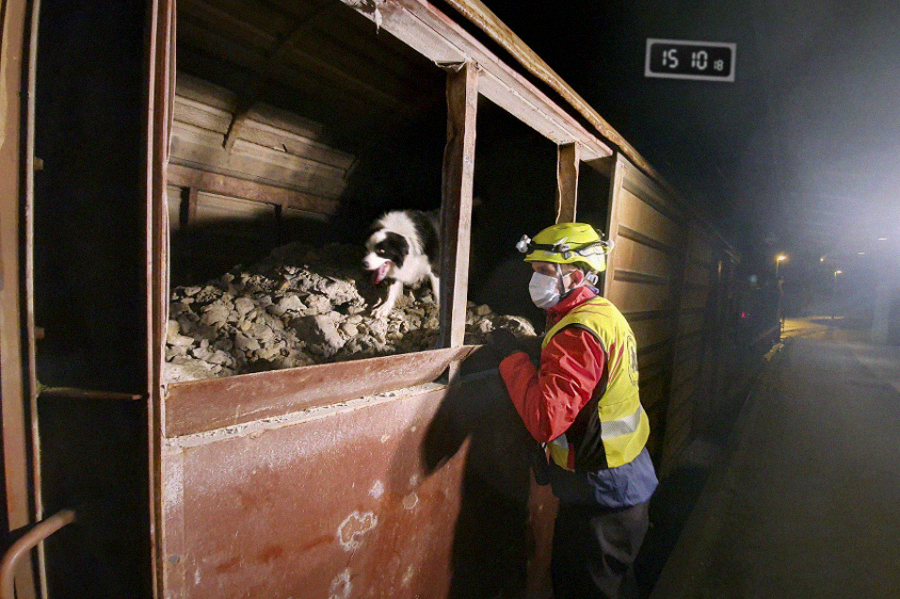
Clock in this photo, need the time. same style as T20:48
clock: T15:10
